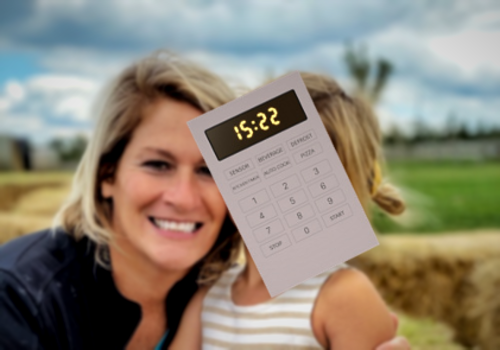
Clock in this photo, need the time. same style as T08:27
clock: T15:22
